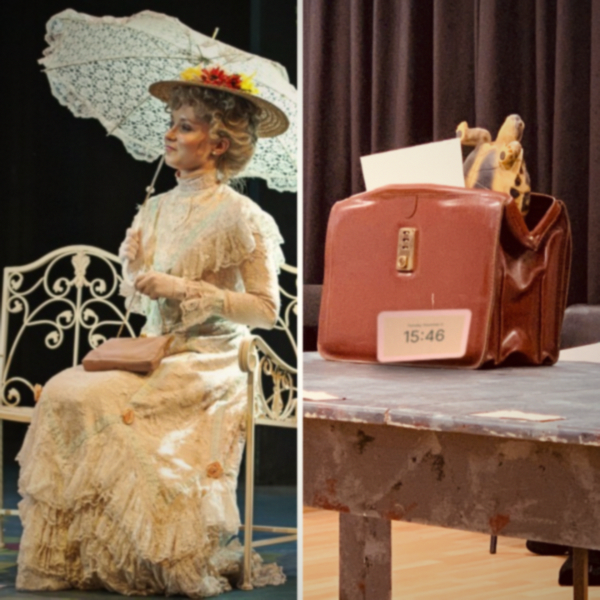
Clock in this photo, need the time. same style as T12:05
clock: T15:46
